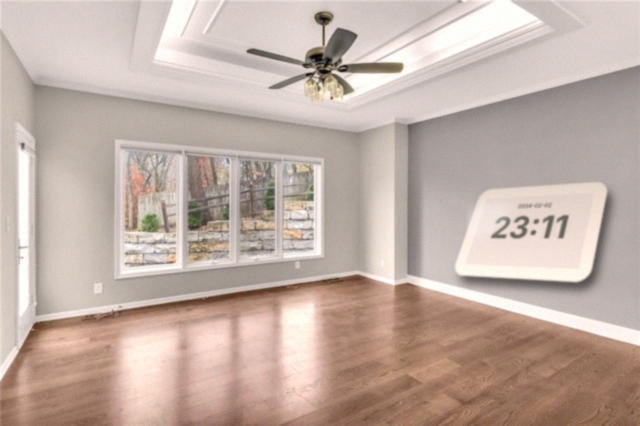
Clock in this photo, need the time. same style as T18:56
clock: T23:11
